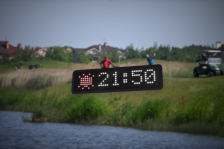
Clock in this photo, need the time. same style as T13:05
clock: T21:50
